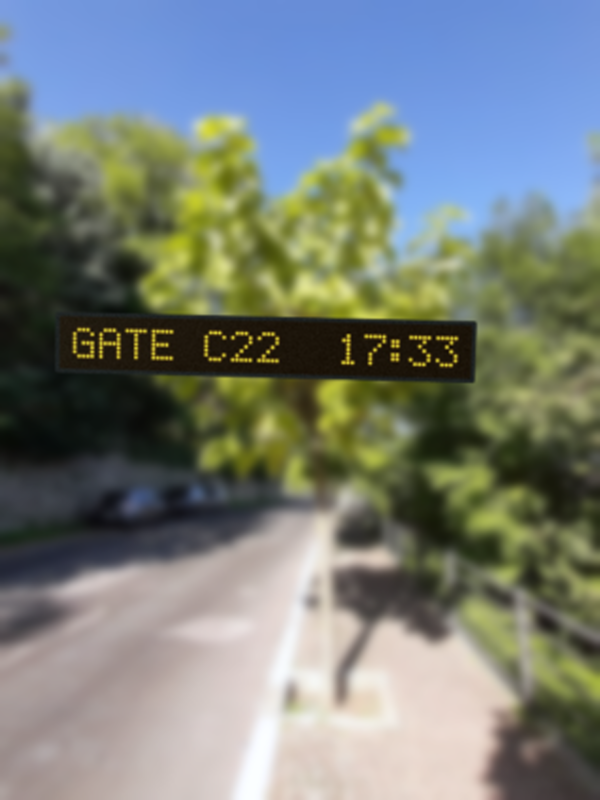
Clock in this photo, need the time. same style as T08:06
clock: T17:33
